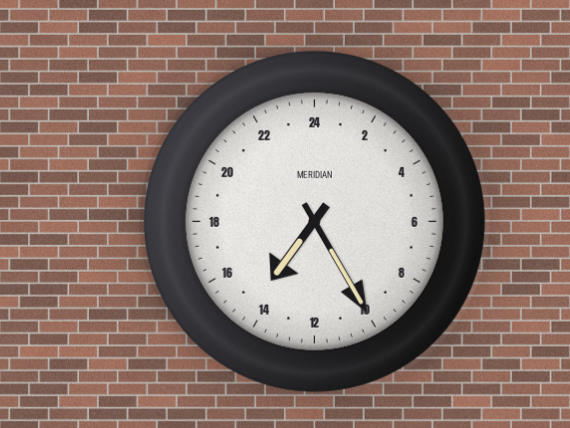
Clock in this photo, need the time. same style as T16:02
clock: T14:25
